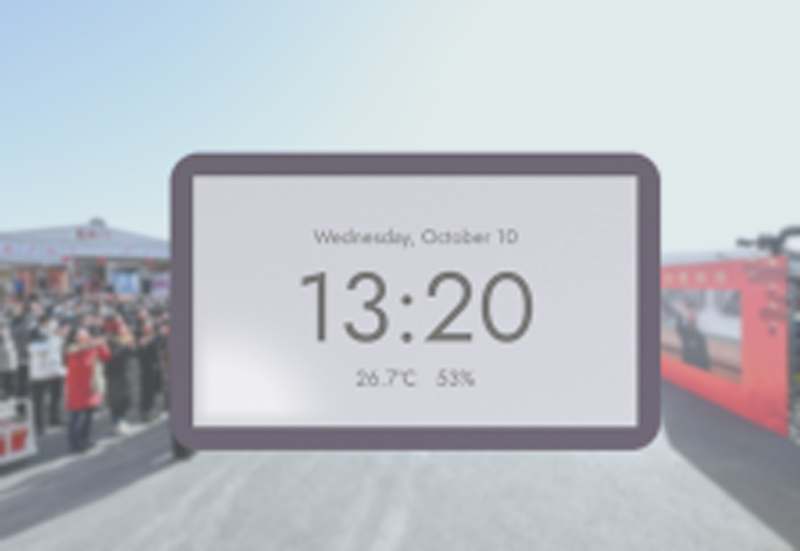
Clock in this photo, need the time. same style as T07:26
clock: T13:20
